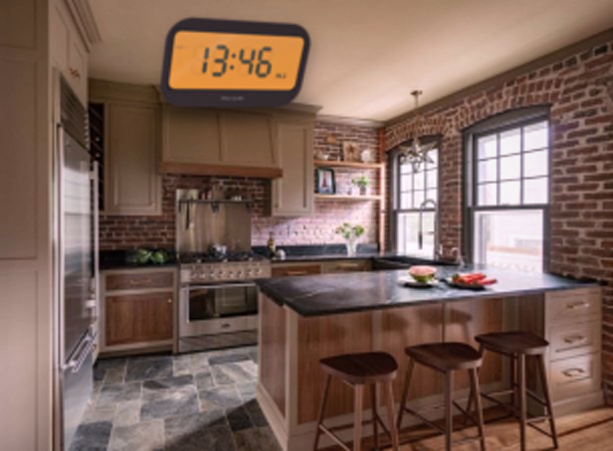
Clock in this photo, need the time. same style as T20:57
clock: T13:46
